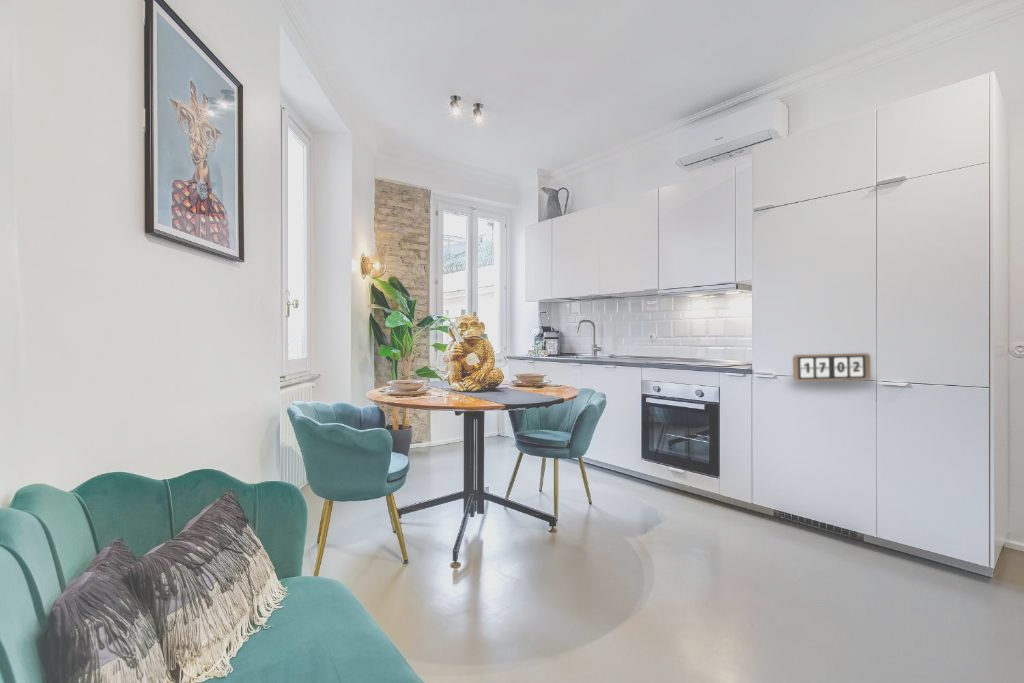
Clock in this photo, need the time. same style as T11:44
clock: T17:02
